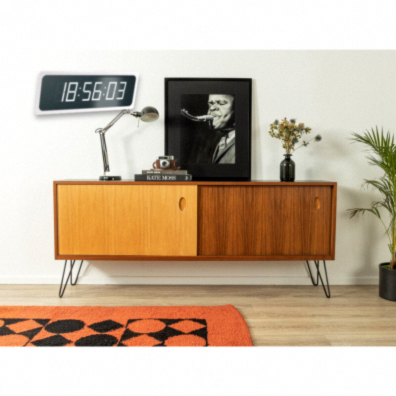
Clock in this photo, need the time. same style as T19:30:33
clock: T18:56:03
